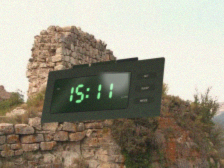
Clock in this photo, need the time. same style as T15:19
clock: T15:11
